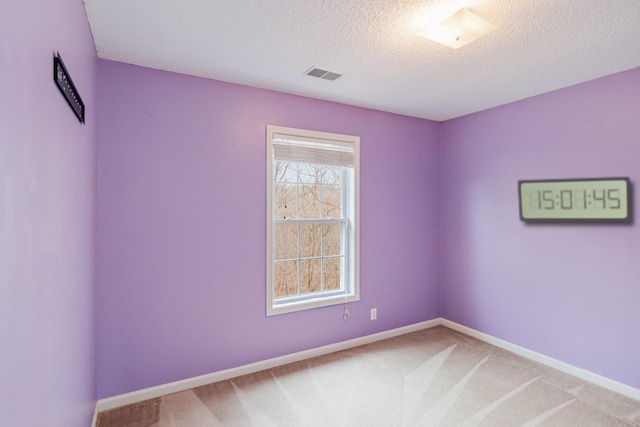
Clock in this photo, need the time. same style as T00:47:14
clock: T15:01:45
